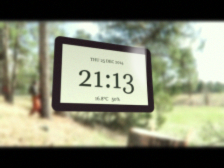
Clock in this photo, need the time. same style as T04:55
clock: T21:13
